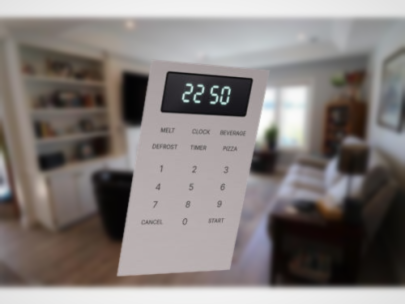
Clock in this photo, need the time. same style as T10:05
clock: T22:50
